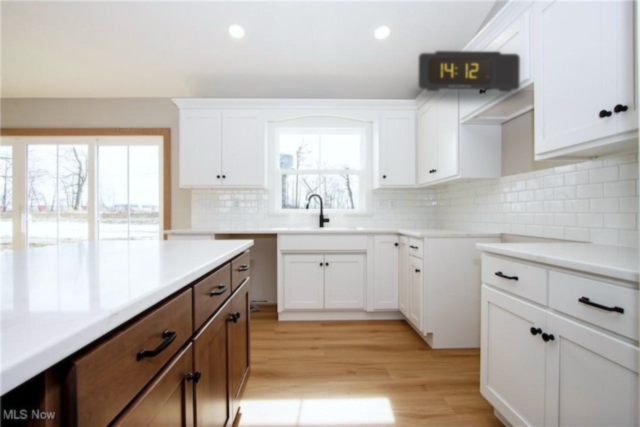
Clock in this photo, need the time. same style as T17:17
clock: T14:12
